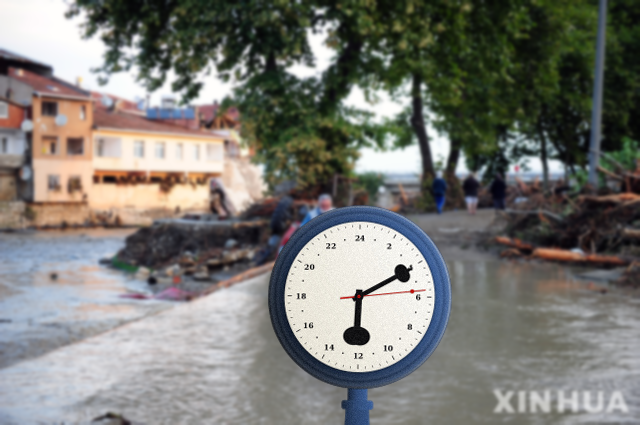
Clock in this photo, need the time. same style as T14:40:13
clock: T12:10:14
